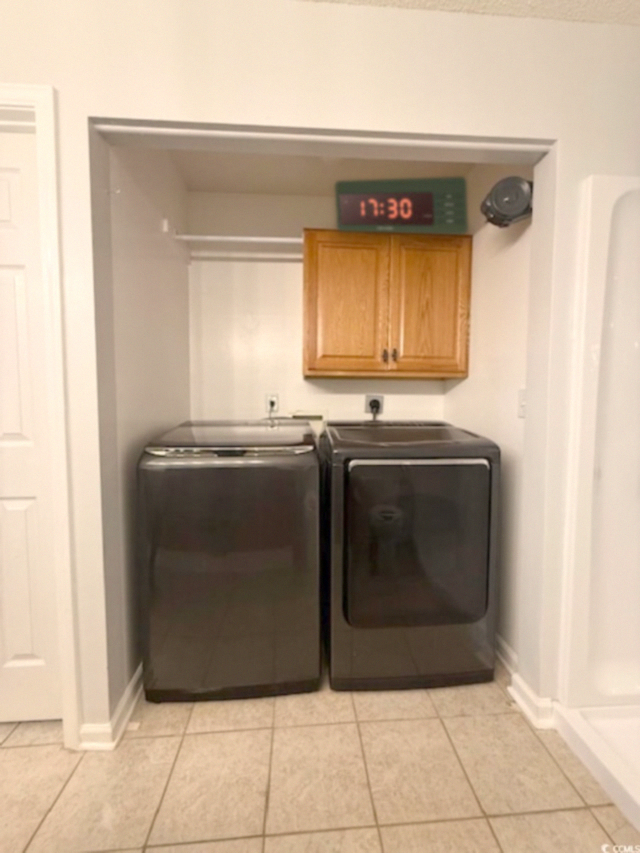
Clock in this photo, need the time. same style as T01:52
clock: T17:30
